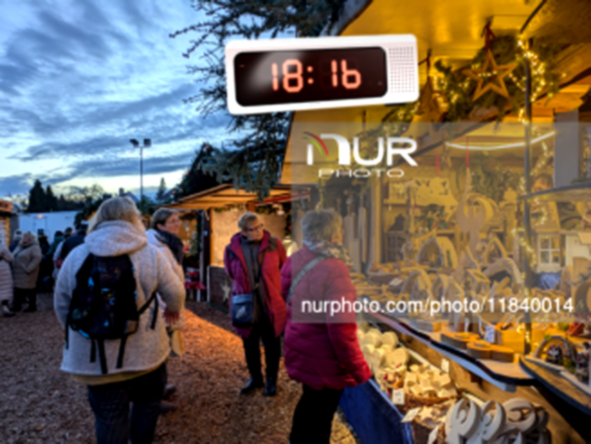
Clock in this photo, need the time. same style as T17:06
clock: T18:16
